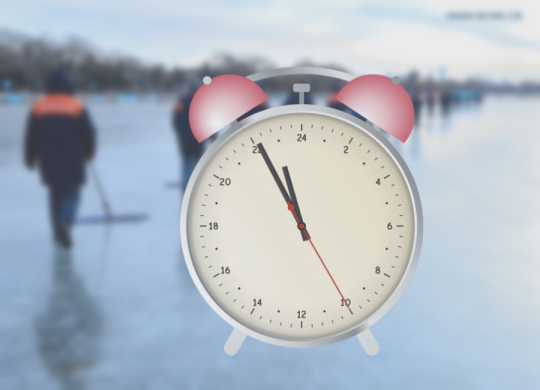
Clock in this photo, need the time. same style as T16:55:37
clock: T22:55:25
